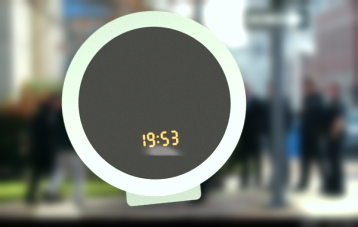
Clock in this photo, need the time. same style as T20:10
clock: T19:53
